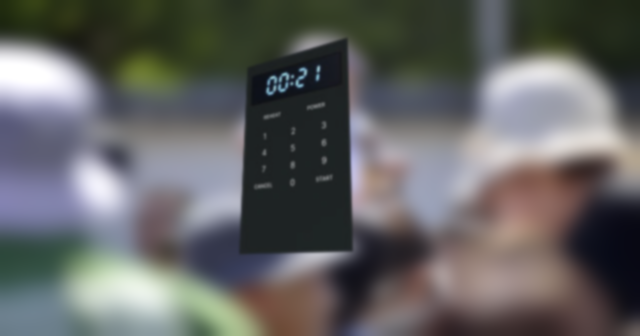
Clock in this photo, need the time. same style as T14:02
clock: T00:21
